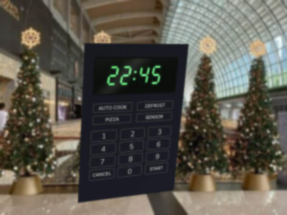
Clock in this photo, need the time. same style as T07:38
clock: T22:45
